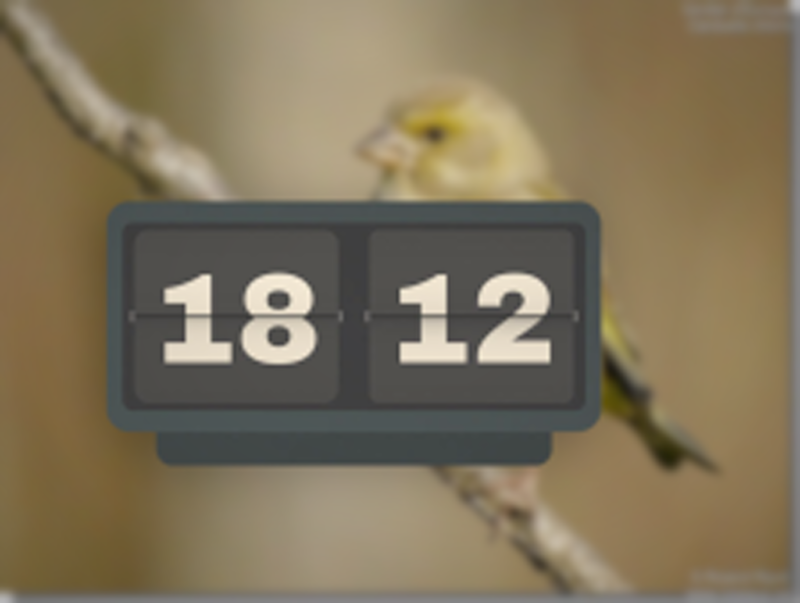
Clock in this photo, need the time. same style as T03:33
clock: T18:12
